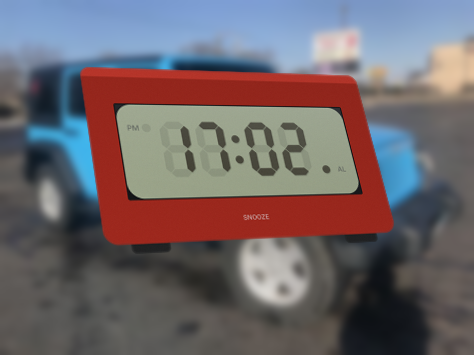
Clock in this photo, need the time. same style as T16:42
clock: T17:02
